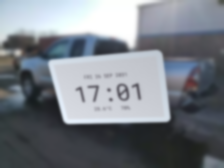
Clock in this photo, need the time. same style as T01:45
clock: T17:01
